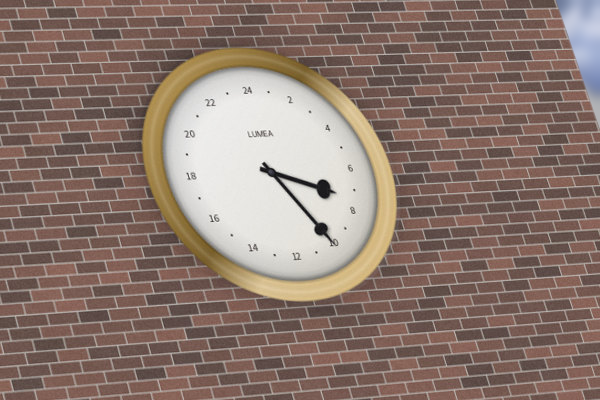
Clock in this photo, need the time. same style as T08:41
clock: T07:25
